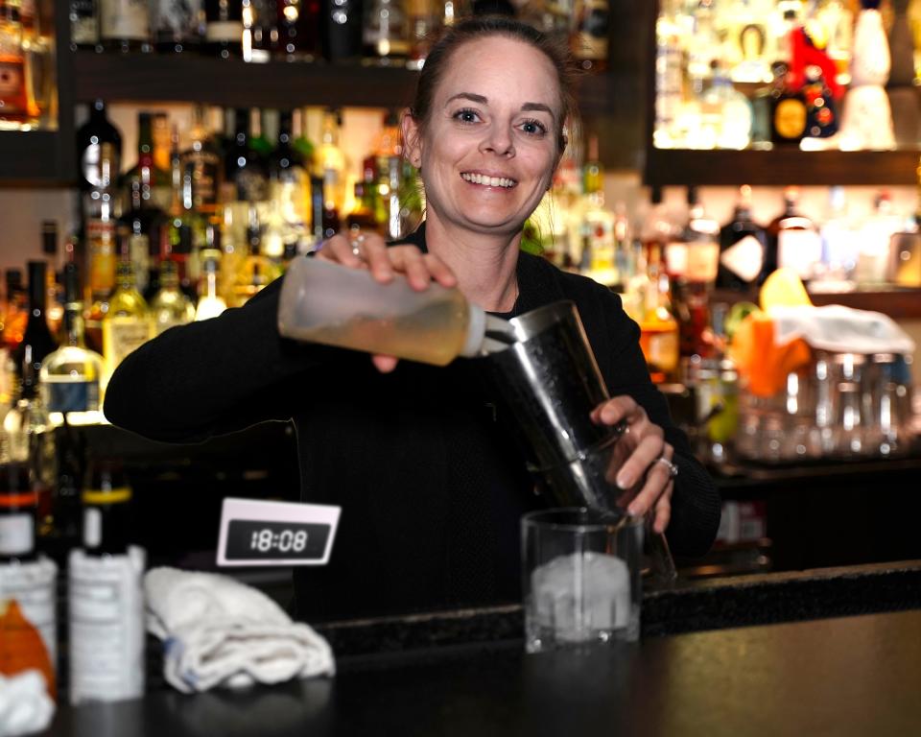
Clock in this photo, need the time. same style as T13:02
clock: T18:08
